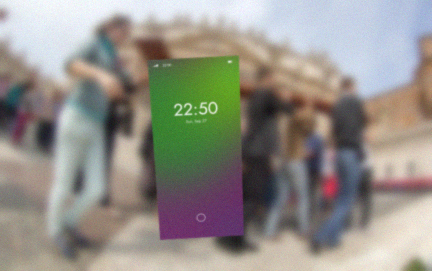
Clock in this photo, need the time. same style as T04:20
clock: T22:50
